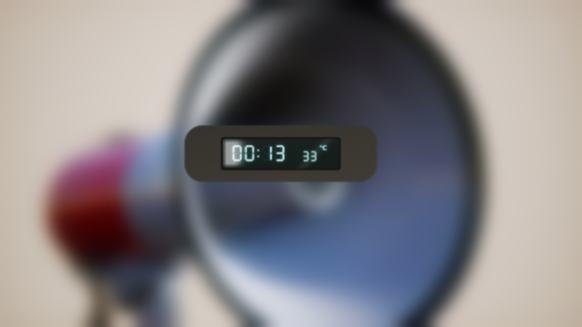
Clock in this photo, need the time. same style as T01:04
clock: T00:13
